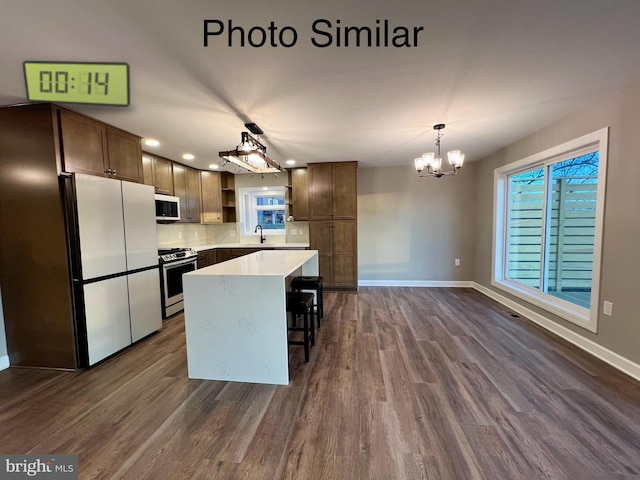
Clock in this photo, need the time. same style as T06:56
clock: T00:14
